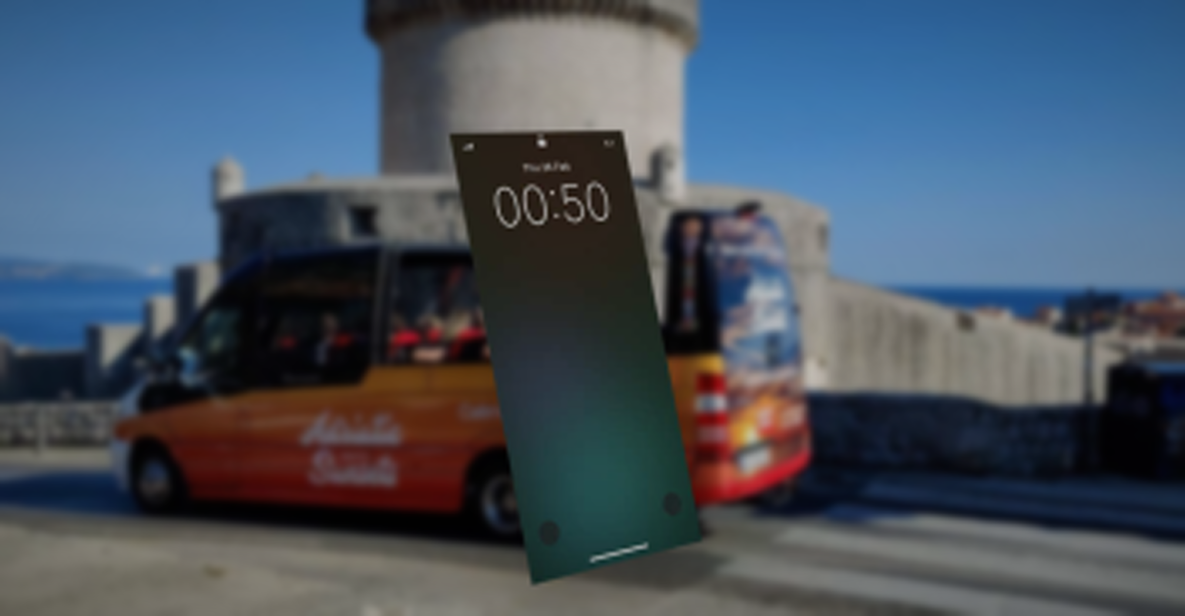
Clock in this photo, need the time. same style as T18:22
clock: T00:50
